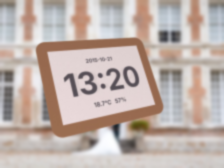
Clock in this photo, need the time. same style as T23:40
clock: T13:20
